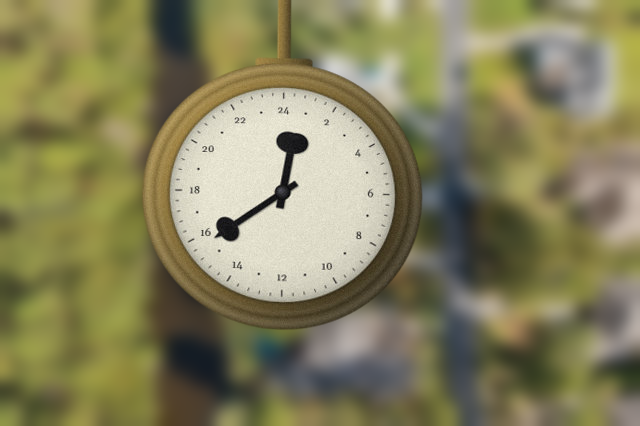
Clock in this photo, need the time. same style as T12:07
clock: T00:39
